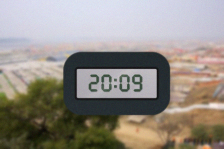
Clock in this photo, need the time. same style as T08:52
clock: T20:09
